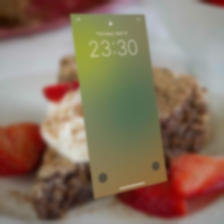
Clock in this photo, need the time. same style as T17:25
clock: T23:30
